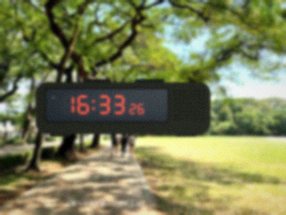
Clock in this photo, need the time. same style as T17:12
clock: T16:33
